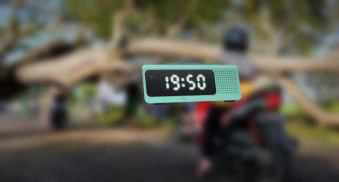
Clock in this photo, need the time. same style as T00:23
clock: T19:50
